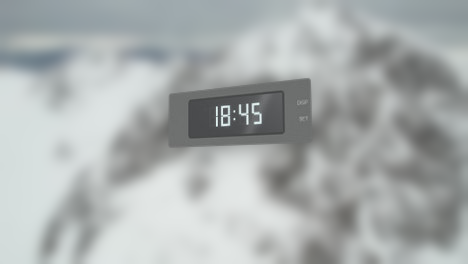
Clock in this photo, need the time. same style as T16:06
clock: T18:45
